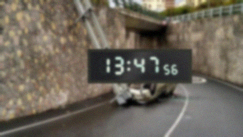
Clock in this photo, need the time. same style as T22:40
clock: T13:47
